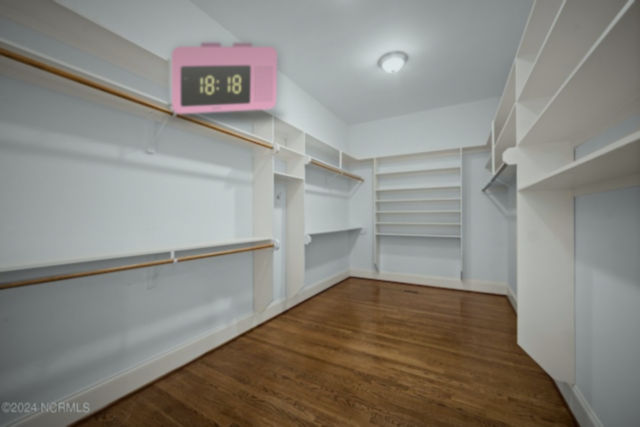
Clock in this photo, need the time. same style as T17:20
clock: T18:18
